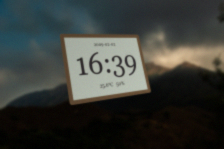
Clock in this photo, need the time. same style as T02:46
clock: T16:39
